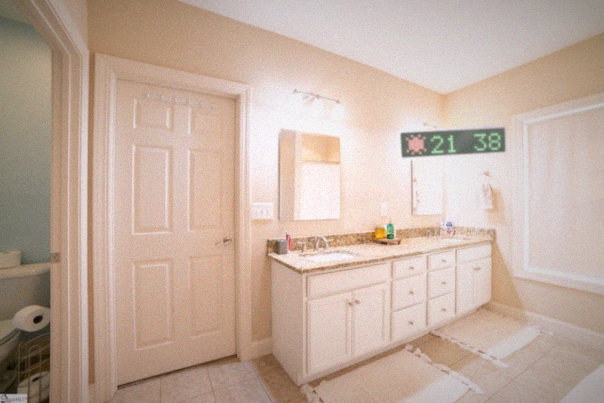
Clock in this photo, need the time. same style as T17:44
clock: T21:38
